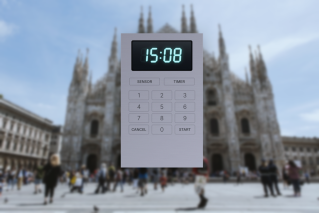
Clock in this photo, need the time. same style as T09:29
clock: T15:08
